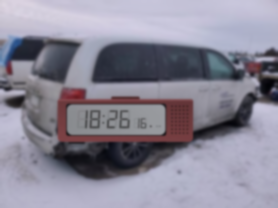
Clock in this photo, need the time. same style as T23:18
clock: T18:26
